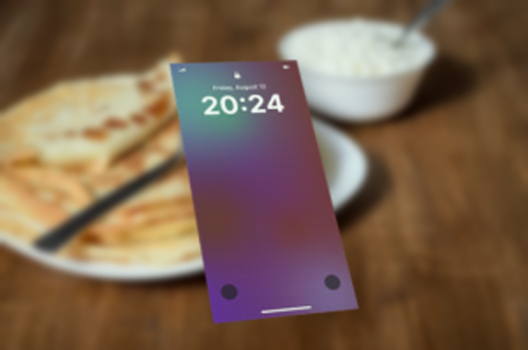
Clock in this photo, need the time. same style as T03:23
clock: T20:24
